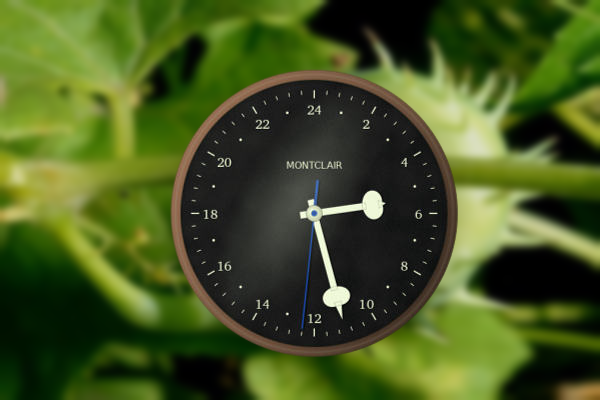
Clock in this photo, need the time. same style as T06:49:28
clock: T05:27:31
